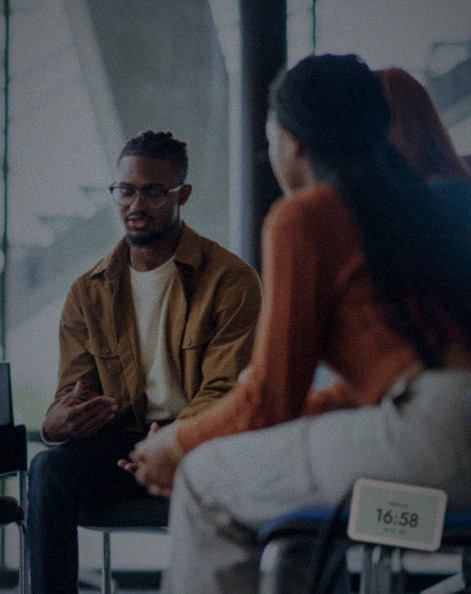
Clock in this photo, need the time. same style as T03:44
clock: T16:58
